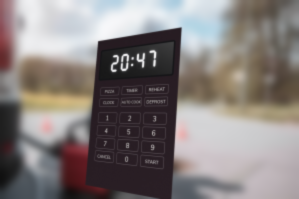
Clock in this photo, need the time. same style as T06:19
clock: T20:47
